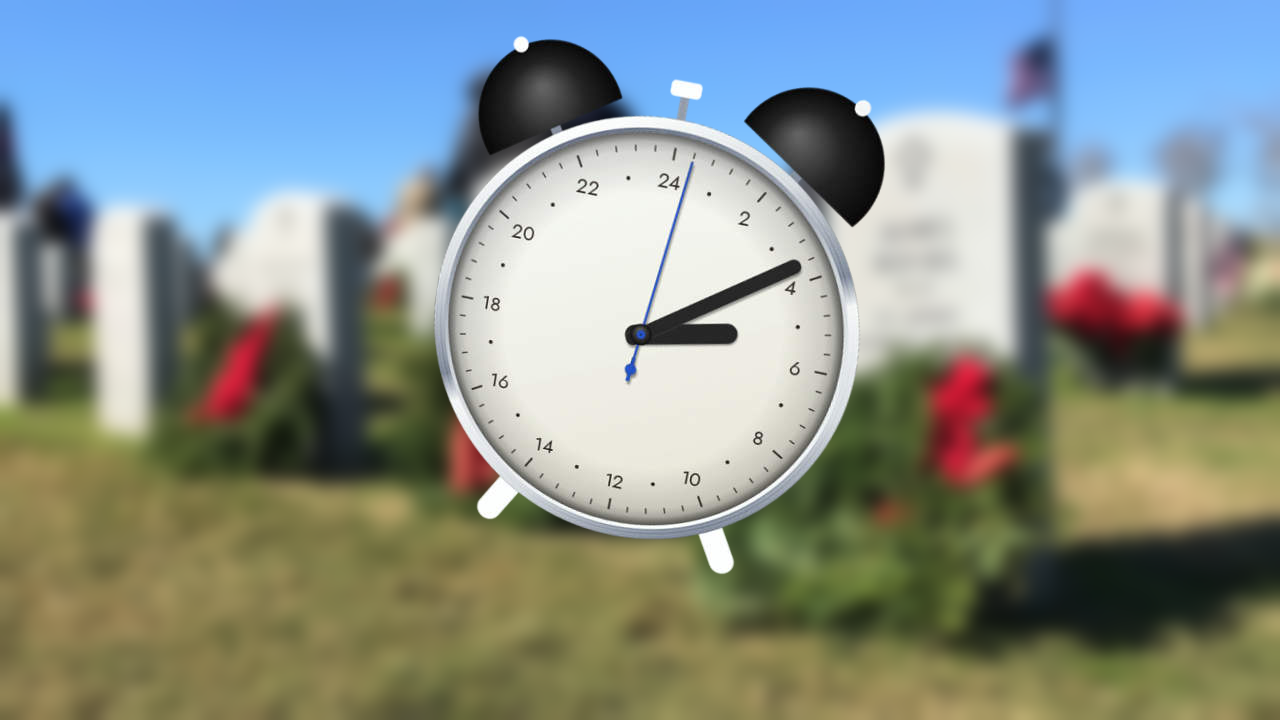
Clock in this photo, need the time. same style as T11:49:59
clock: T05:09:01
